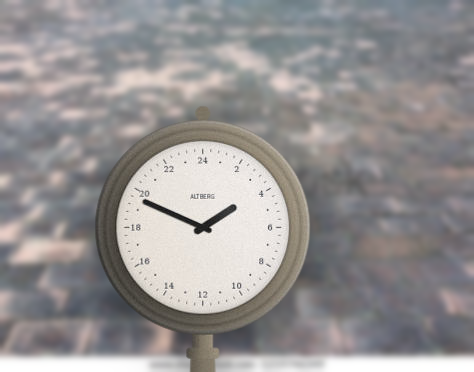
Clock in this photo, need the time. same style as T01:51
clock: T03:49
